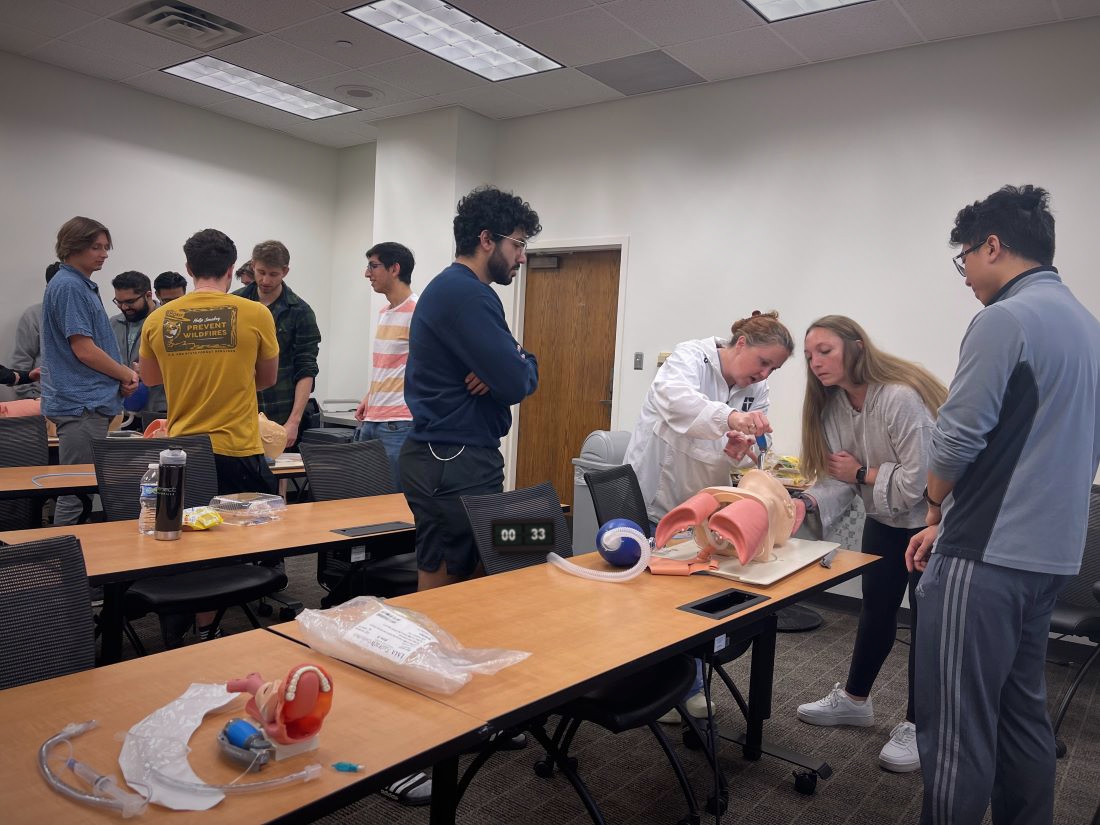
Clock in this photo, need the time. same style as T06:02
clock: T00:33
